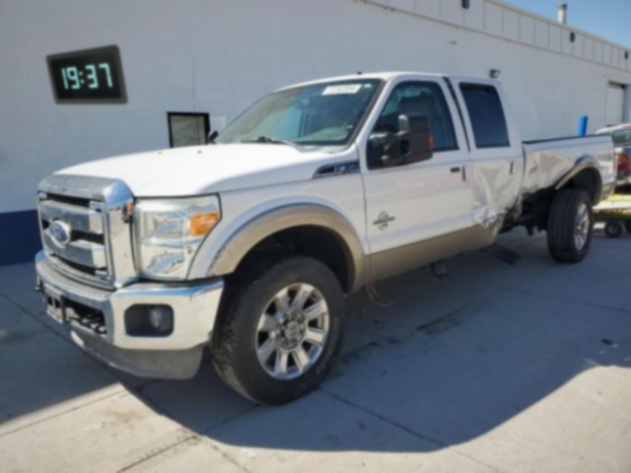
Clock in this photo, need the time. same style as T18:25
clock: T19:37
